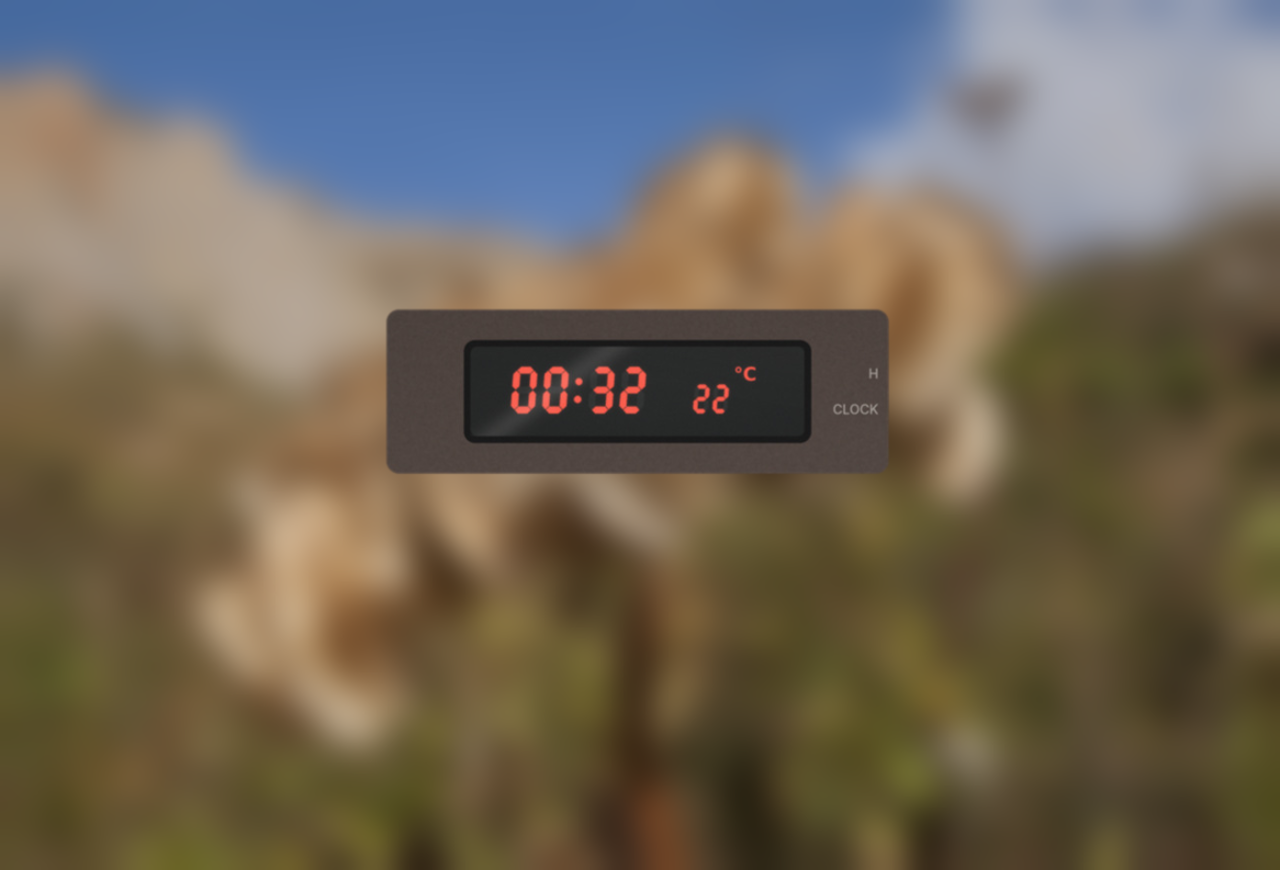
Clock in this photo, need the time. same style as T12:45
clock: T00:32
